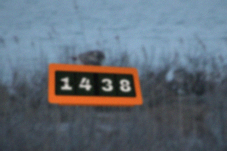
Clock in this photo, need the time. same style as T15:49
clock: T14:38
